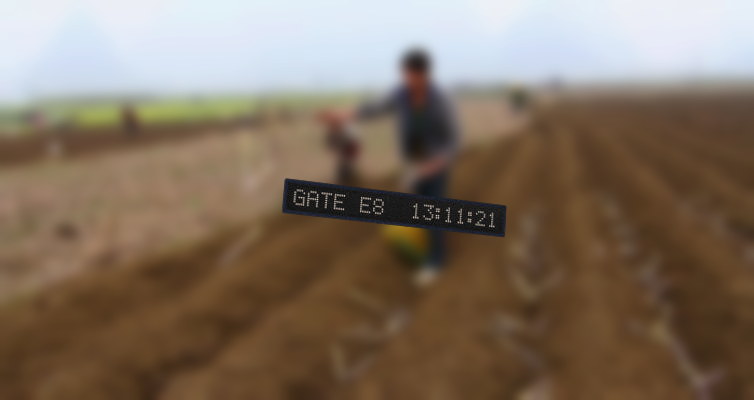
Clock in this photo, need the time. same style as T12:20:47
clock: T13:11:21
